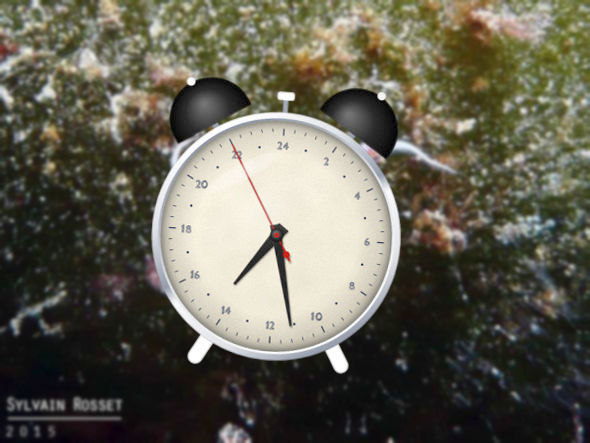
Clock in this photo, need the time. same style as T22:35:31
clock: T14:27:55
